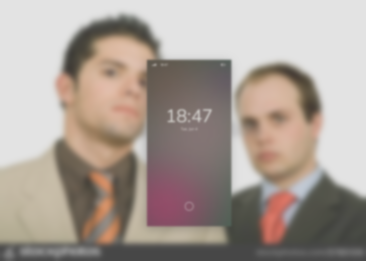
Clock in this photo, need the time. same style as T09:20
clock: T18:47
